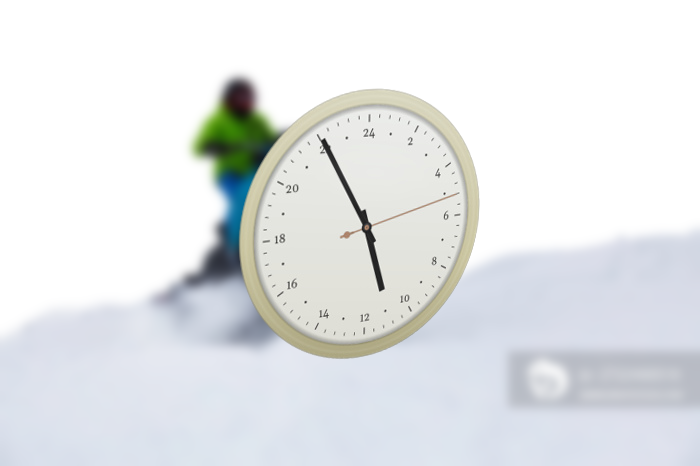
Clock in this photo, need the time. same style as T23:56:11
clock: T10:55:13
